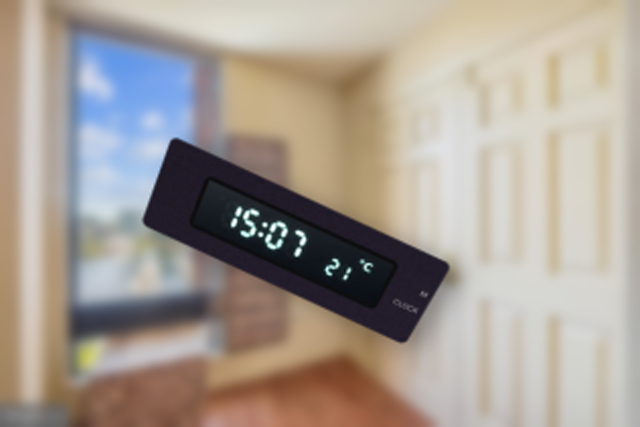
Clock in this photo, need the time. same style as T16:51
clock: T15:07
